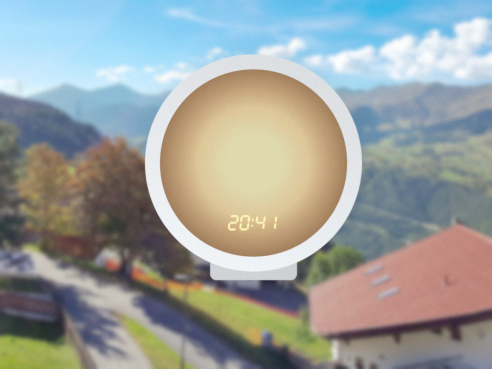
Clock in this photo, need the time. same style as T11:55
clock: T20:41
